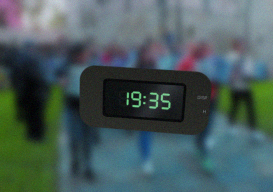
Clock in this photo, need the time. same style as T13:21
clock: T19:35
